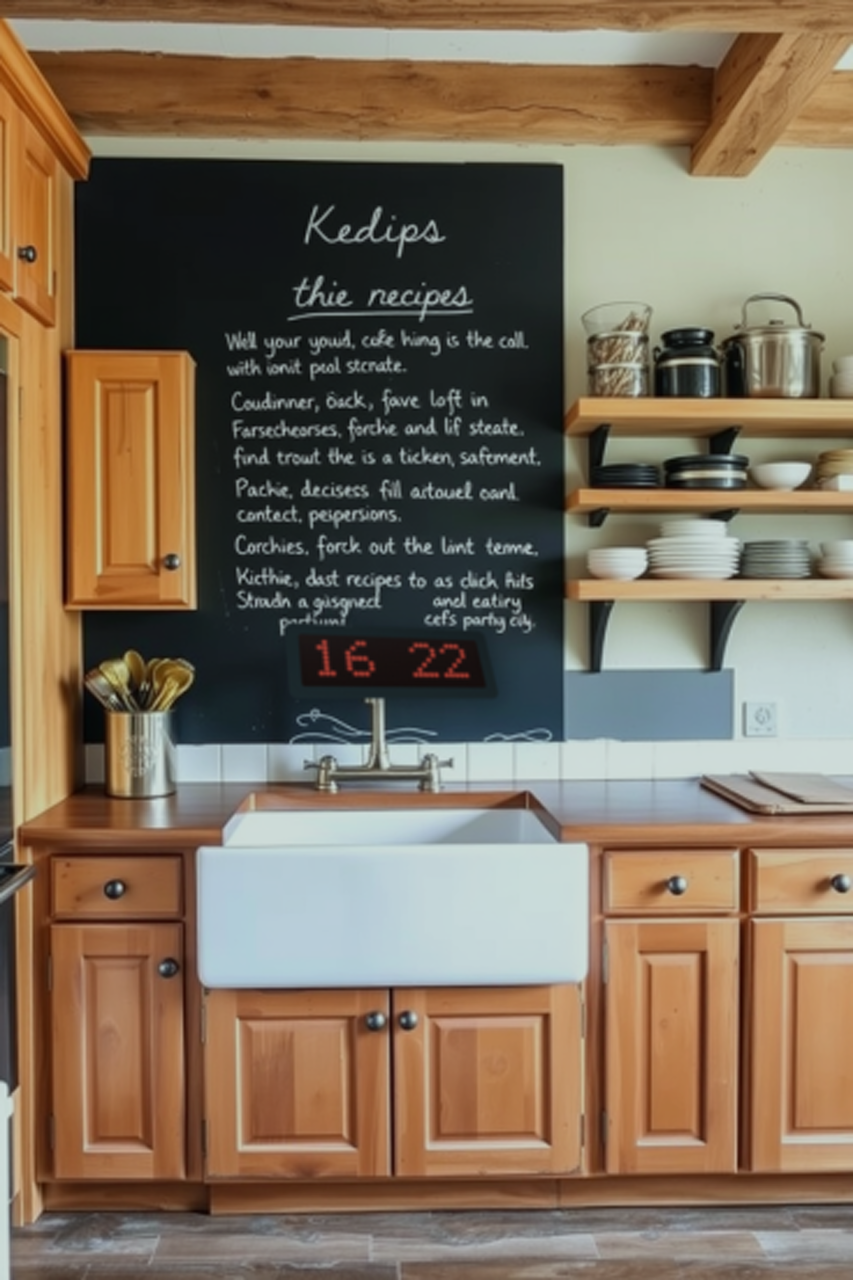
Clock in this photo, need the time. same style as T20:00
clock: T16:22
